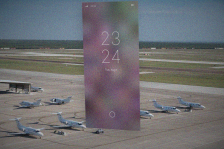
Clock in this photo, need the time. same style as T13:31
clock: T23:24
